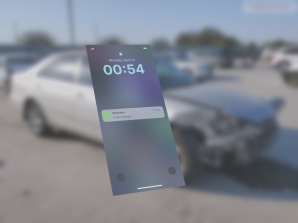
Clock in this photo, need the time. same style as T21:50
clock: T00:54
